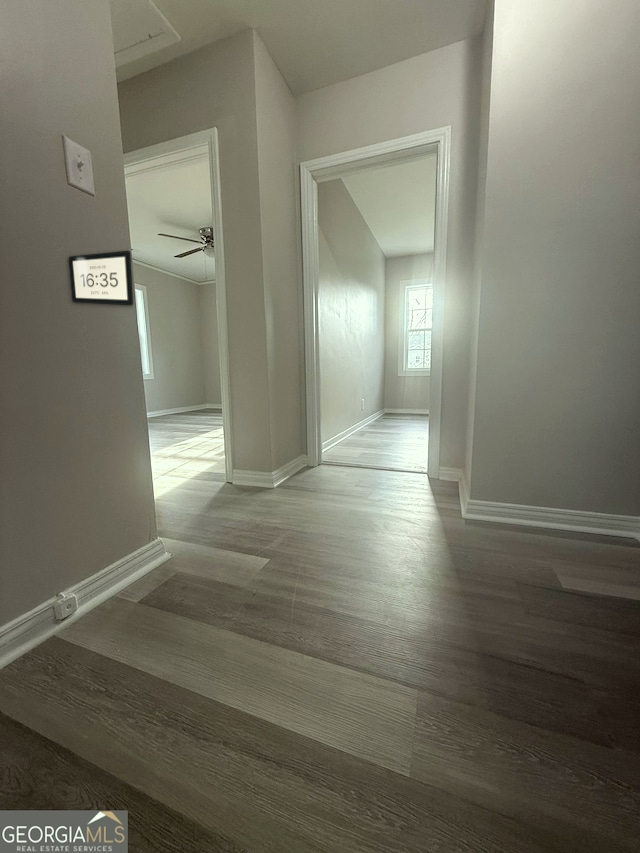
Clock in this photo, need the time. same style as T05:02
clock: T16:35
